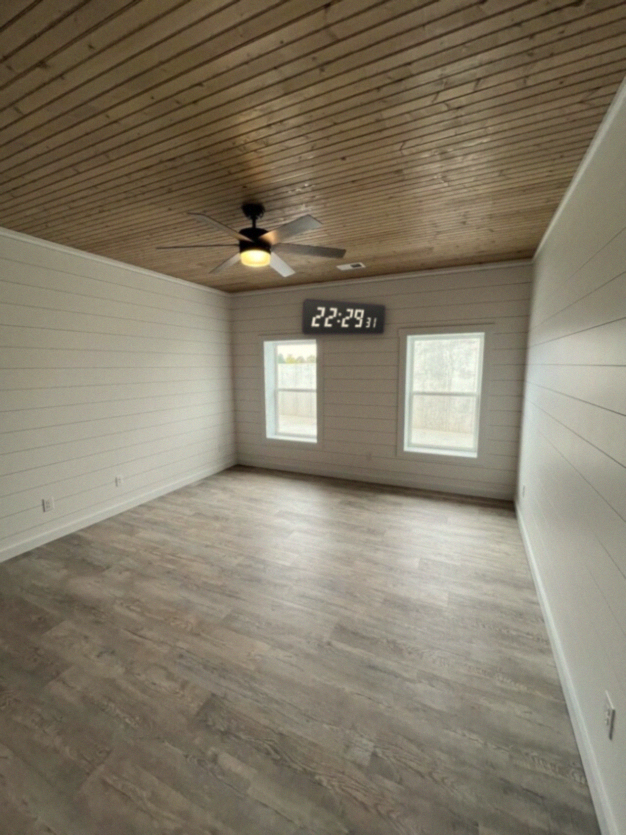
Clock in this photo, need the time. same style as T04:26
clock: T22:29
